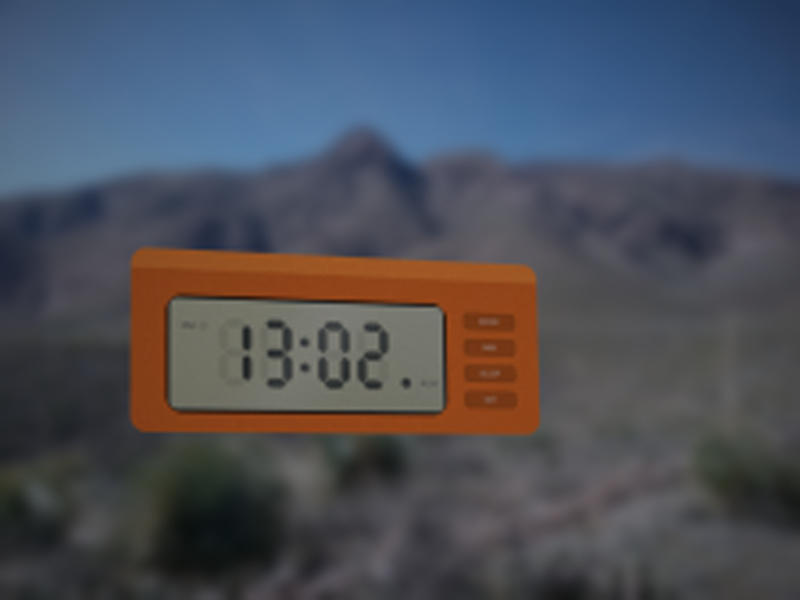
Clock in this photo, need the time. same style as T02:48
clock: T13:02
